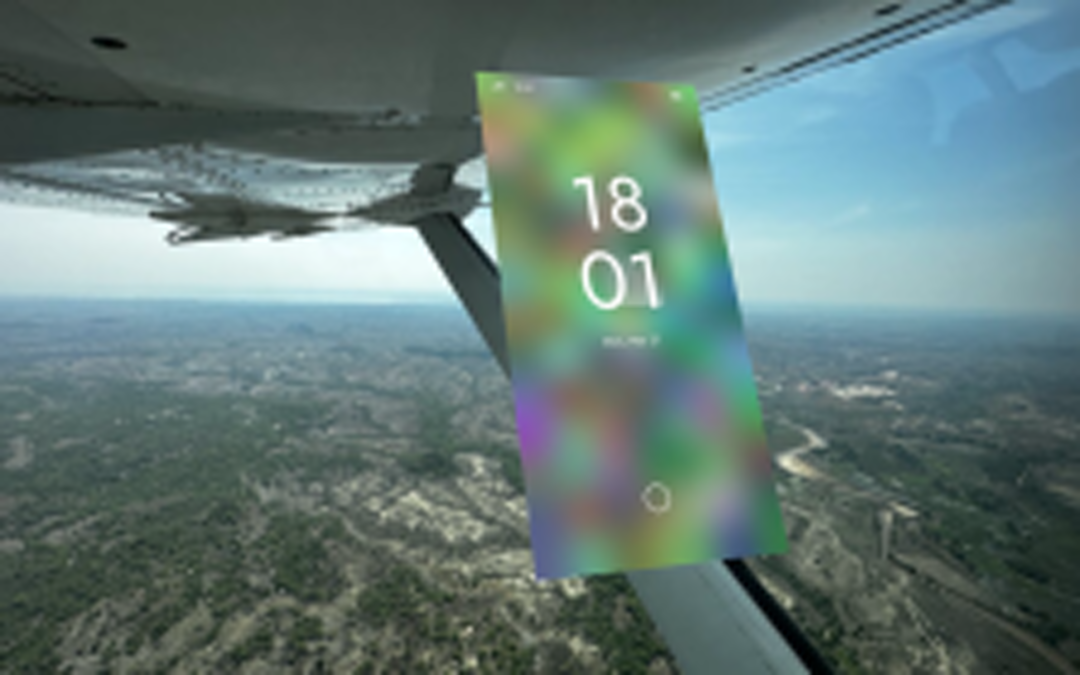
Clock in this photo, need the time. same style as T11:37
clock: T18:01
